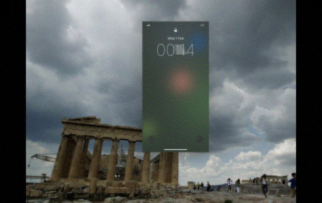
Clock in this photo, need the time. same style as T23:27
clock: T00:14
